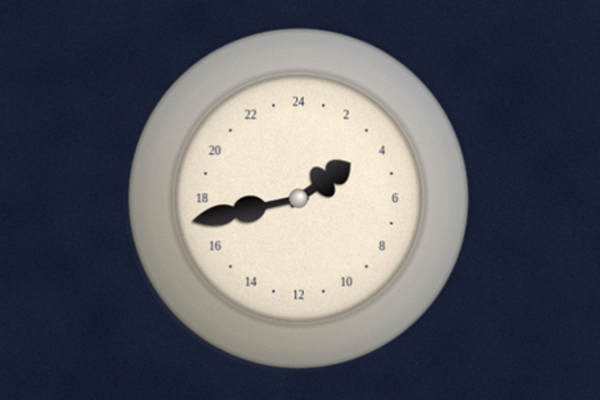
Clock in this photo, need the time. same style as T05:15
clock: T03:43
